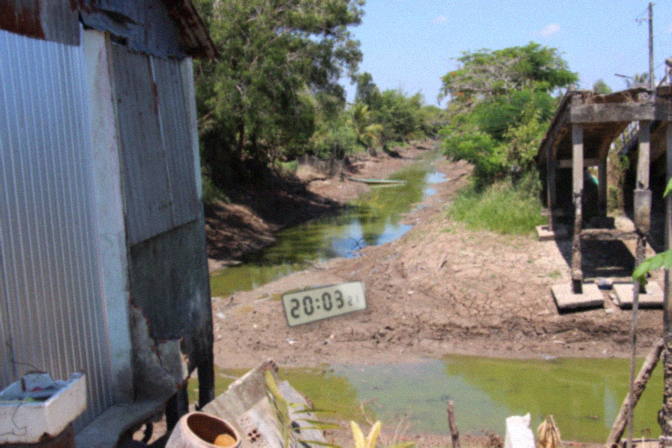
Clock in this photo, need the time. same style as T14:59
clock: T20:03
